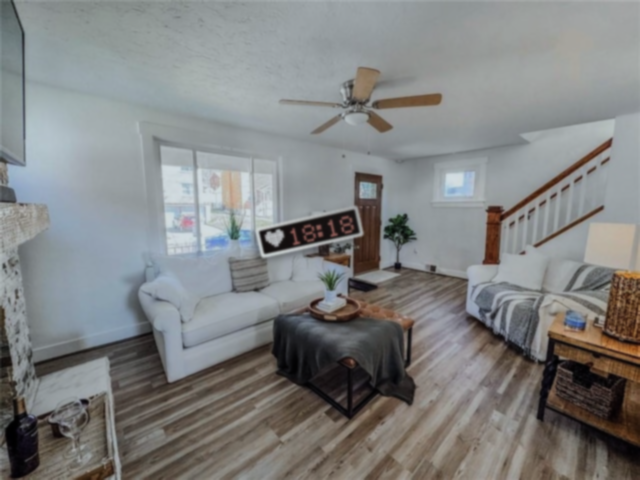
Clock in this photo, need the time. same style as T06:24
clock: T18:18
